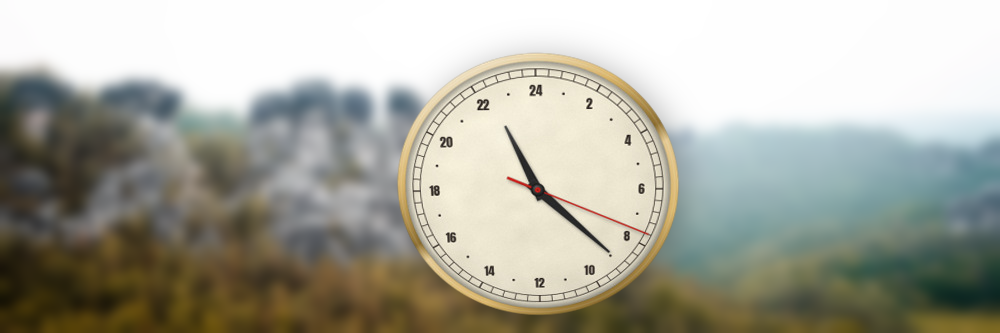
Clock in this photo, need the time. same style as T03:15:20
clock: T22:22:19
